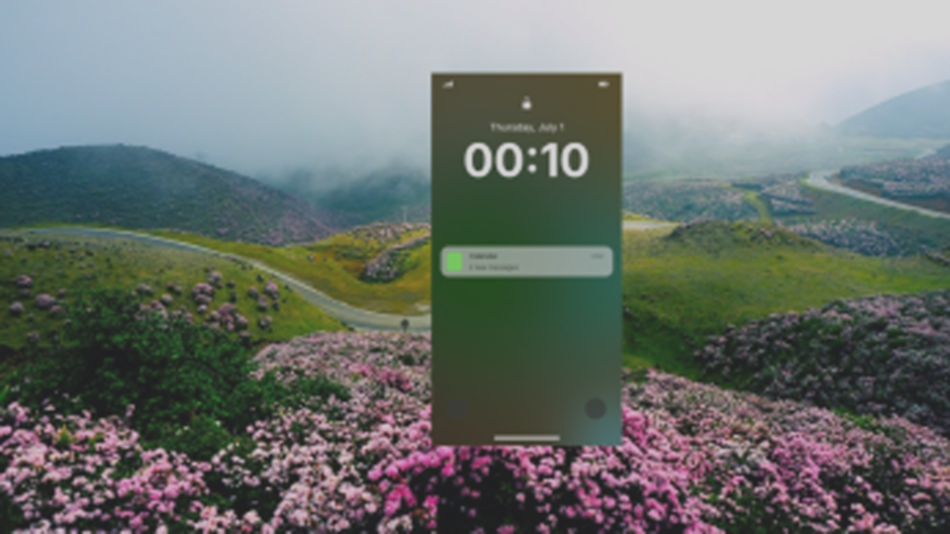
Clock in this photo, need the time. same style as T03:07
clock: T00:10
